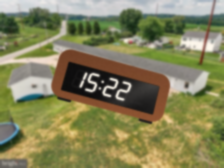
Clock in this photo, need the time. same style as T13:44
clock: T15:22
